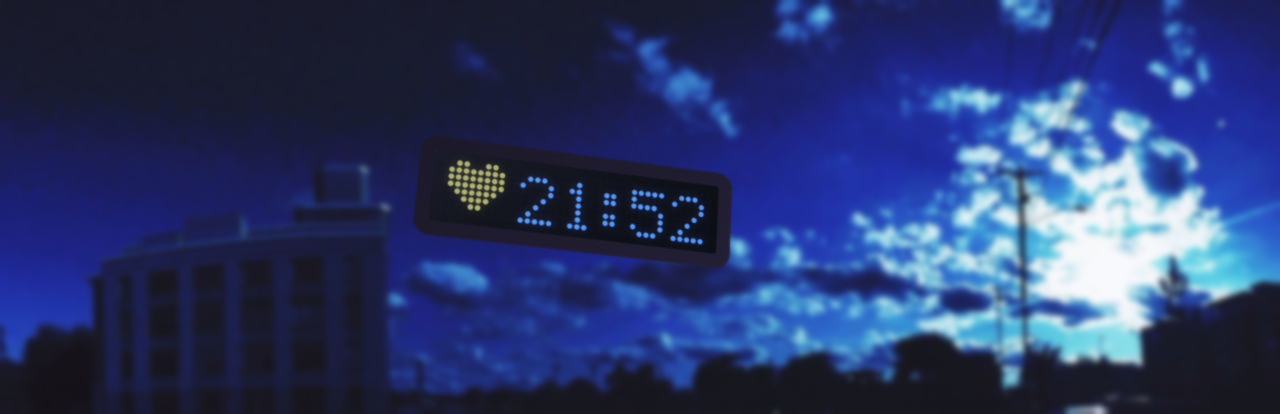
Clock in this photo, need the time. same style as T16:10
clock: T21:52
